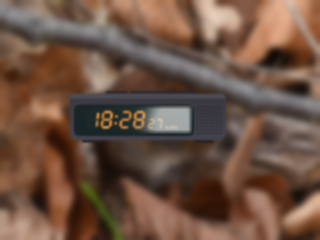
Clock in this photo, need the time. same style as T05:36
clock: T18:28
